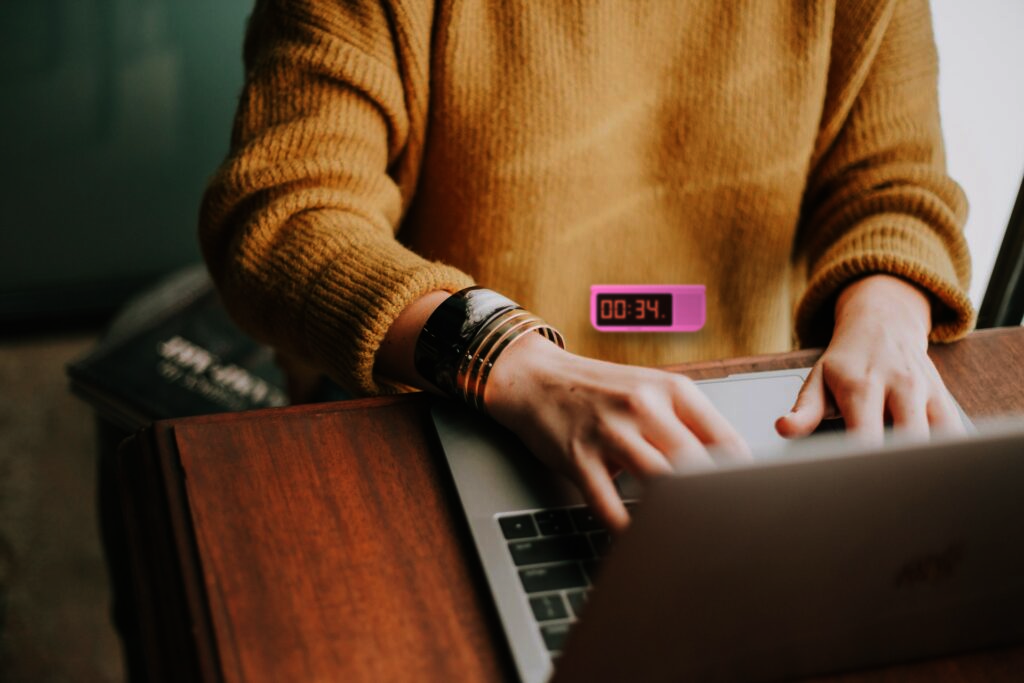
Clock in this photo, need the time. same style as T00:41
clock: T00:34
